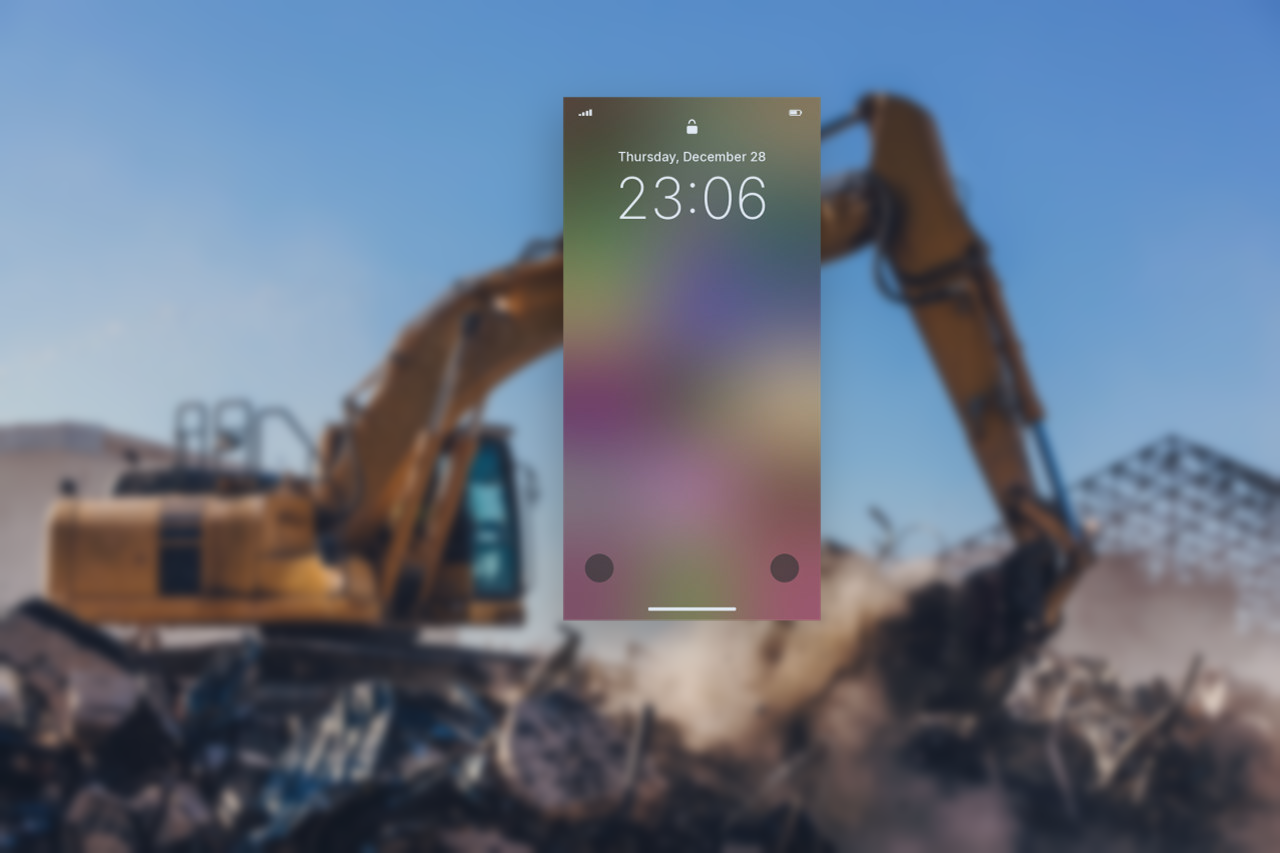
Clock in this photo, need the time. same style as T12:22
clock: T23:06
